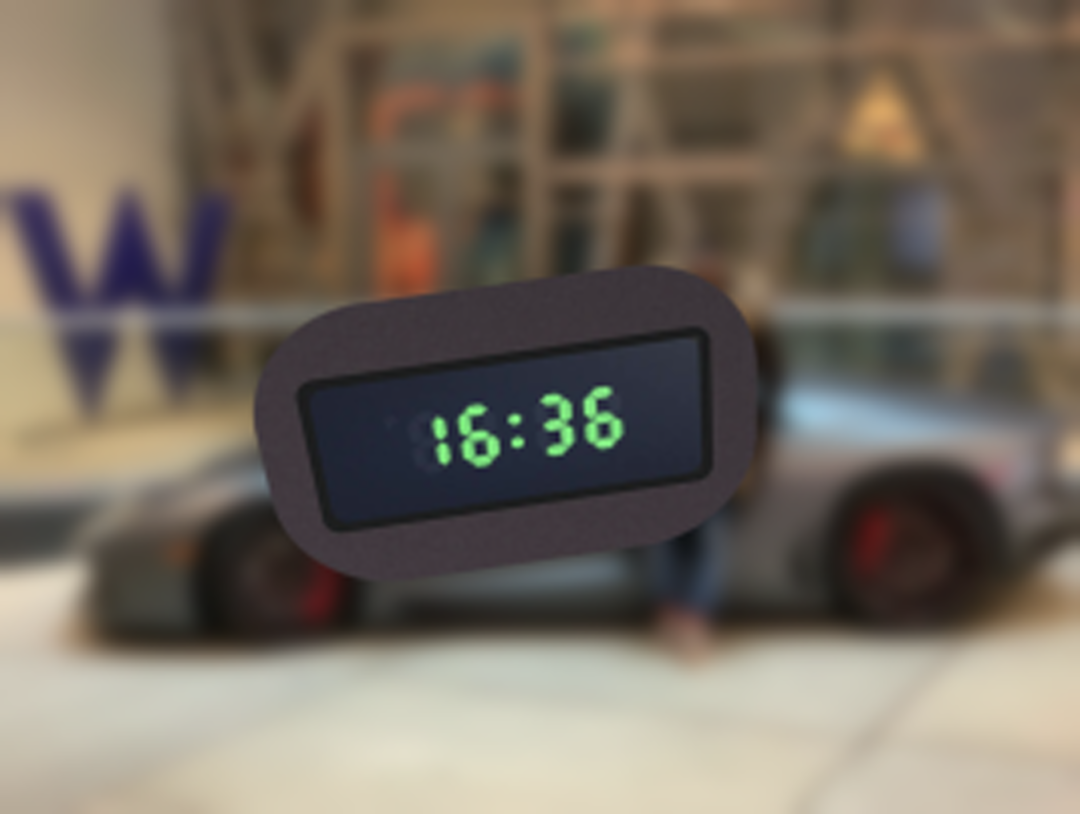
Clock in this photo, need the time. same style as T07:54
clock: T16:36
